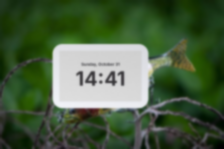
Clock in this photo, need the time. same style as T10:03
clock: T14:41
